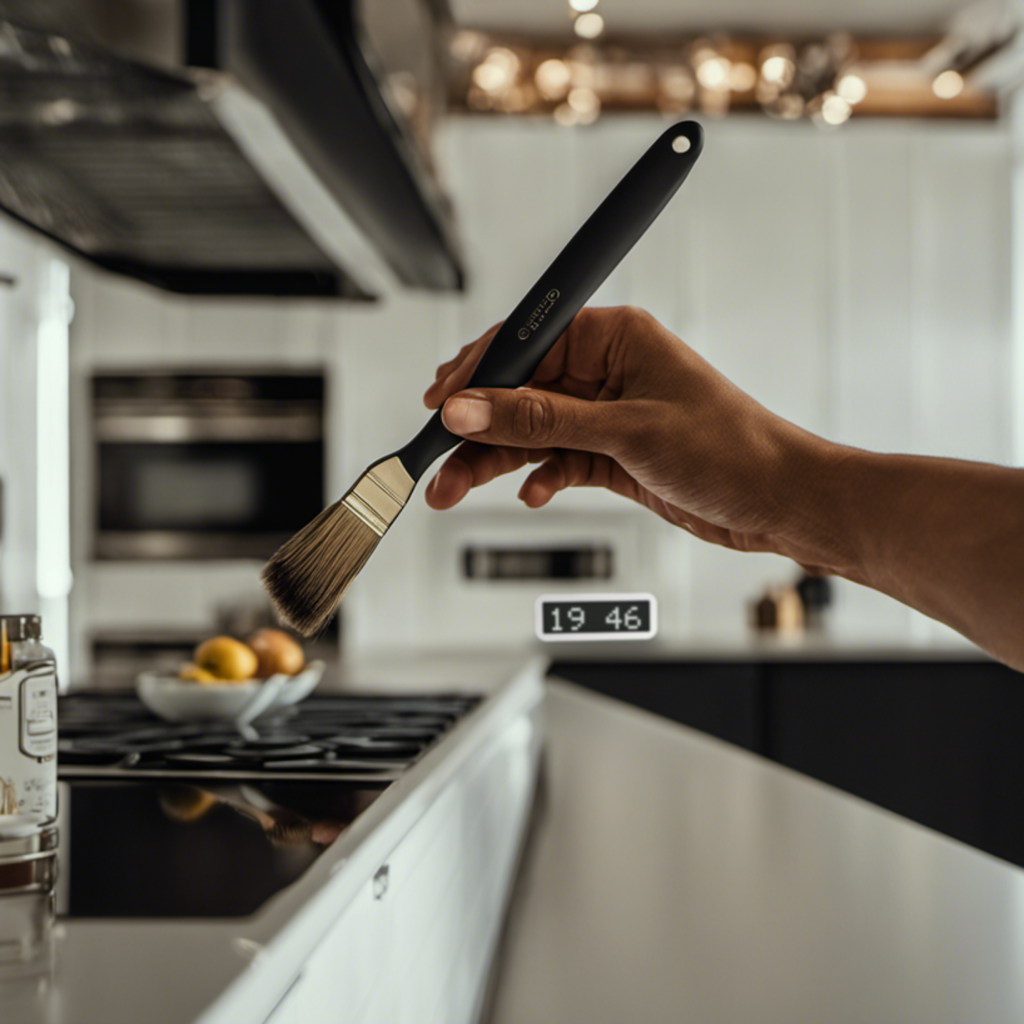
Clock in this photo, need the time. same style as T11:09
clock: T19:46
